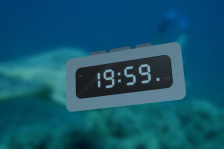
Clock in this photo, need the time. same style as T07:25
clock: T19:59
